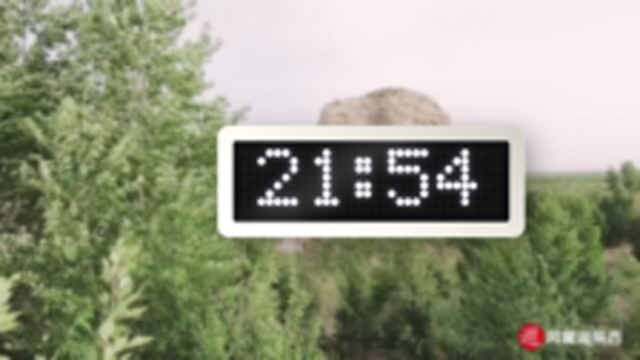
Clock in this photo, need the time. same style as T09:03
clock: T21:54
